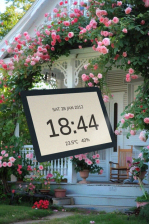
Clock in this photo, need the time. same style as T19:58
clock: T18:44
